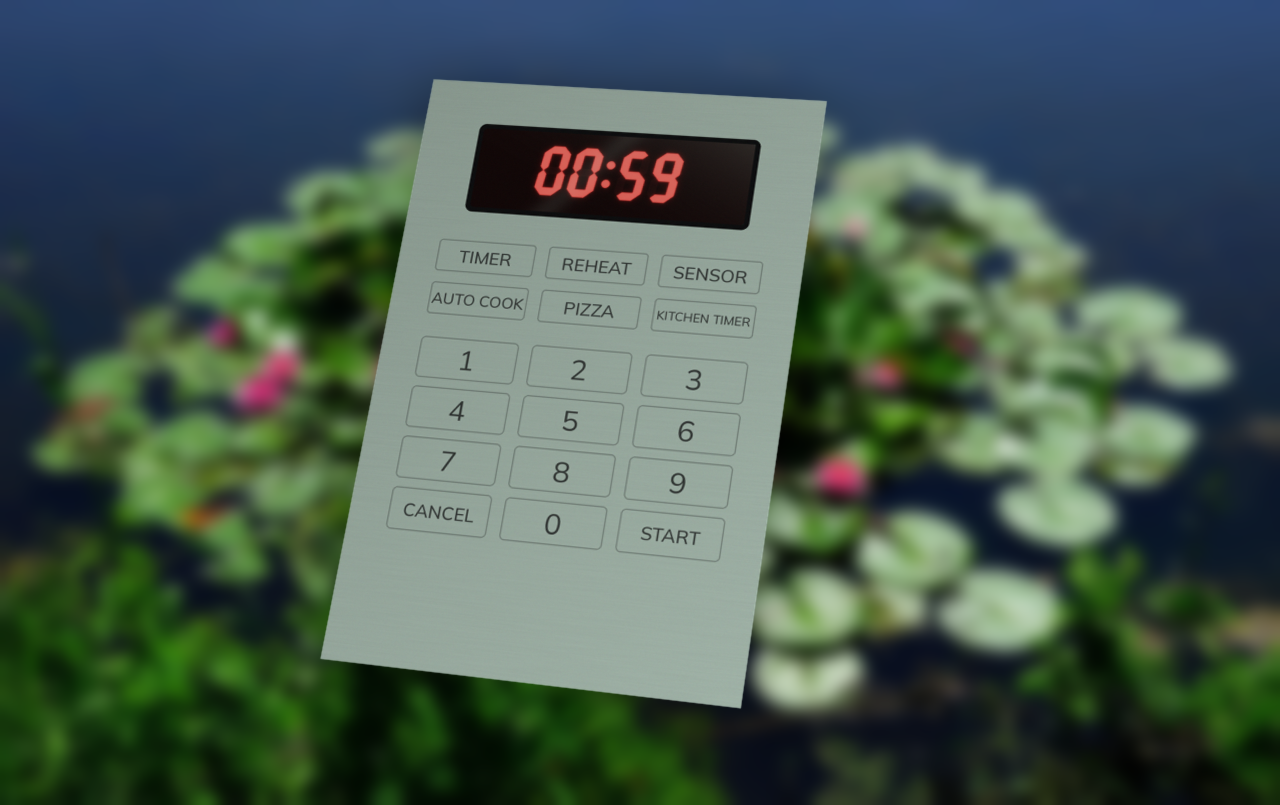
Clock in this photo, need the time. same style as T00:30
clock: T00:59
